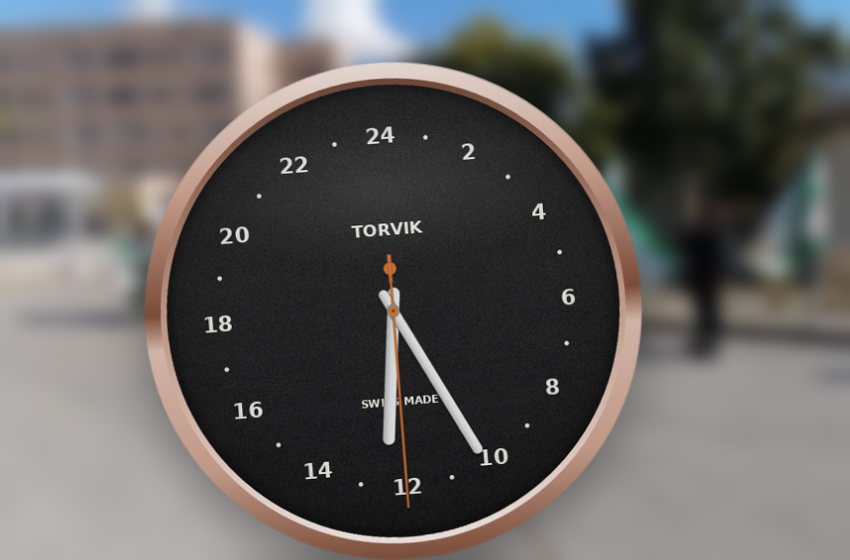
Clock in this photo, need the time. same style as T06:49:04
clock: T12:25:30
